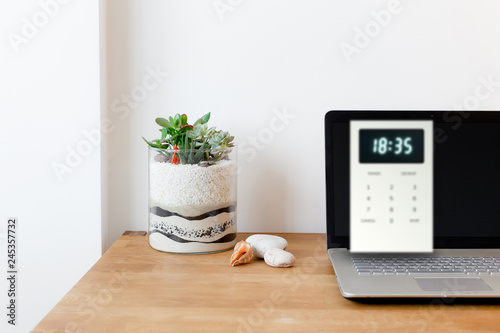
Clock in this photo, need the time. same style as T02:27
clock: T18:35
